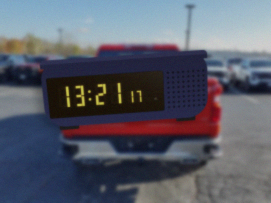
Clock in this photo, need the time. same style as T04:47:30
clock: T13:21:17
